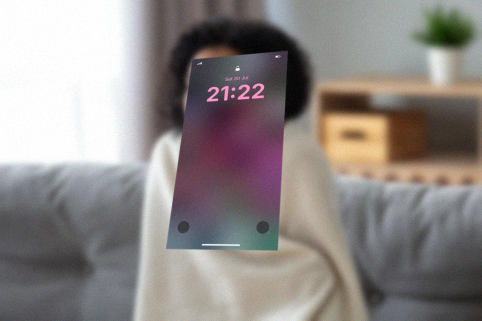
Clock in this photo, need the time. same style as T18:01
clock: T21:22
